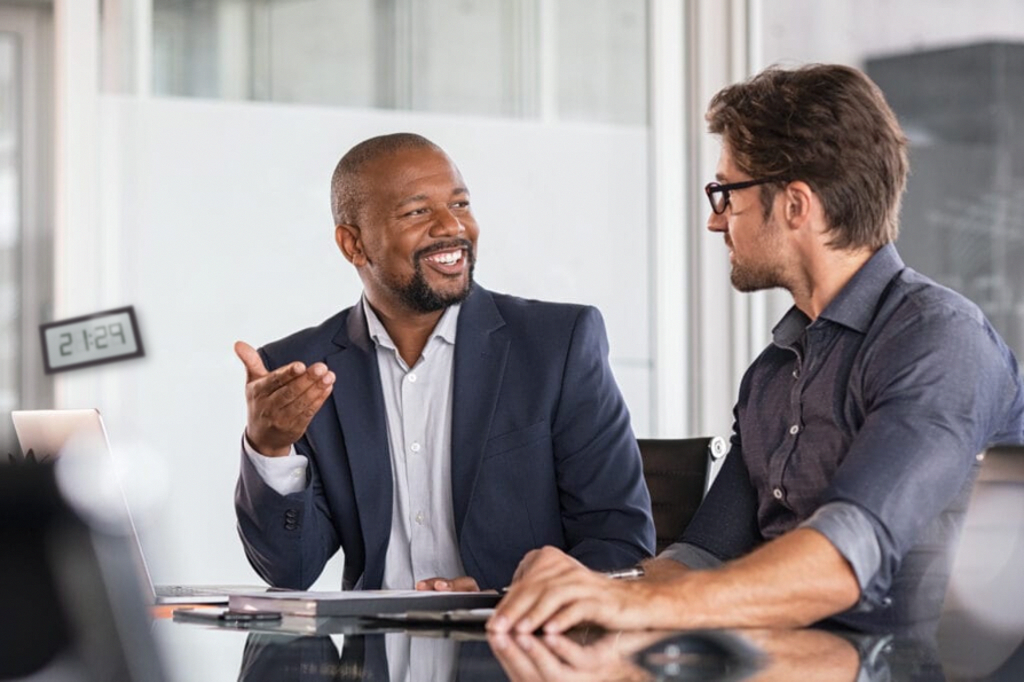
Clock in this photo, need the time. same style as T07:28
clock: T21:29
